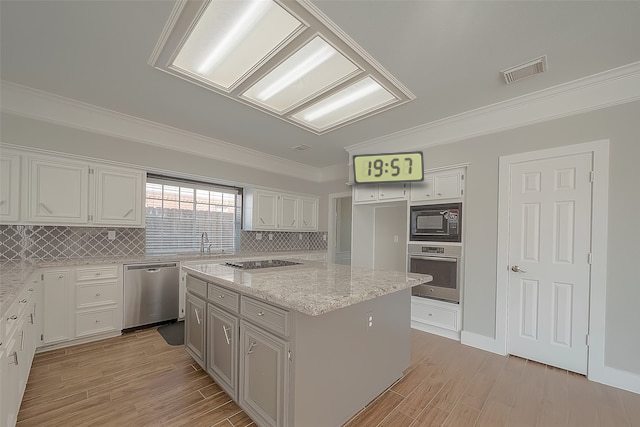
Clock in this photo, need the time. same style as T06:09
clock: T19:57
